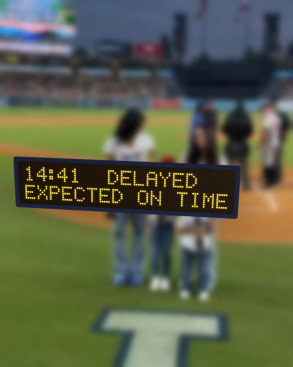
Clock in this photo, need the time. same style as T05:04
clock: T14:41
